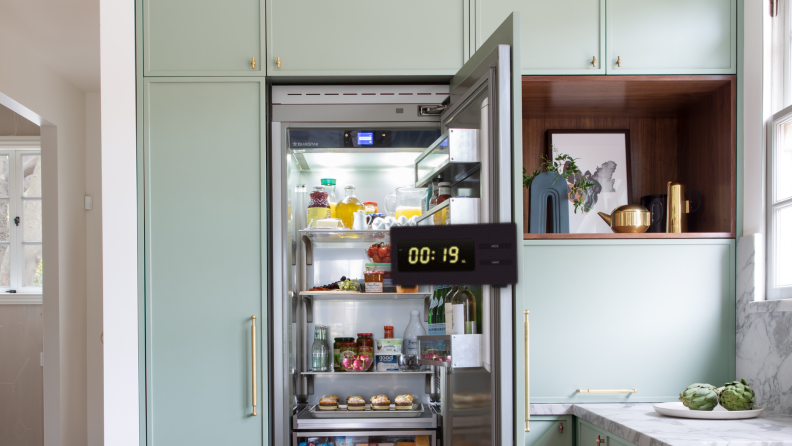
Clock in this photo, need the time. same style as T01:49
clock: T00:19
